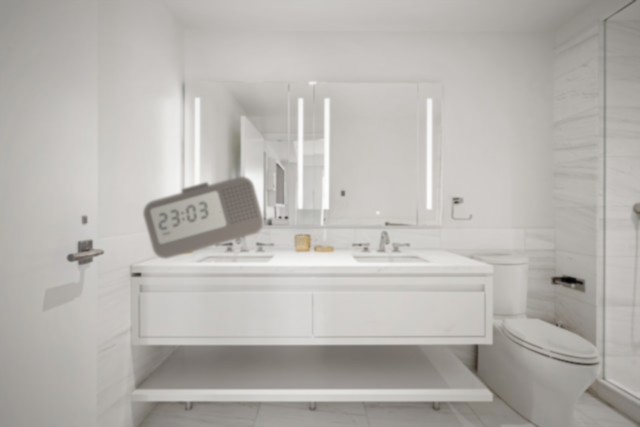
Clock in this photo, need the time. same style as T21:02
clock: T23:03
